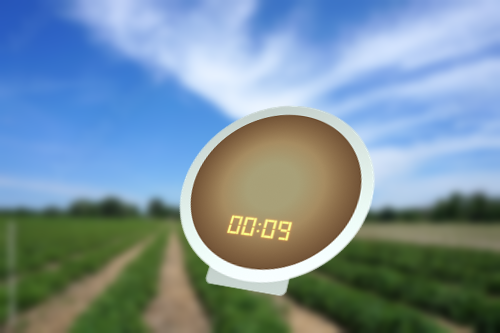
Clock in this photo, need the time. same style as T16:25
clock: T00:09
